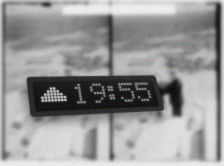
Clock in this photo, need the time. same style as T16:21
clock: T19:55
